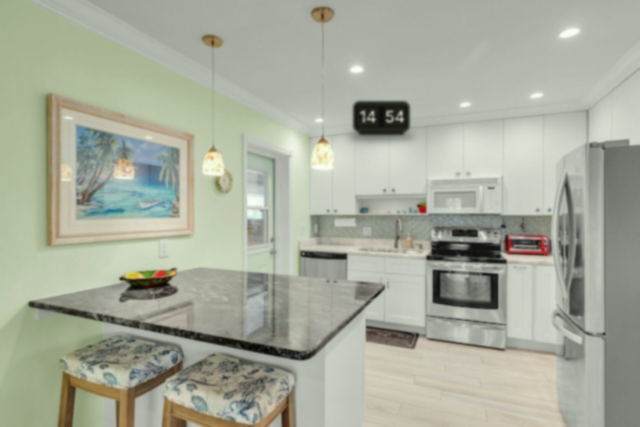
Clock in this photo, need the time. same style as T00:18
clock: T14:54
